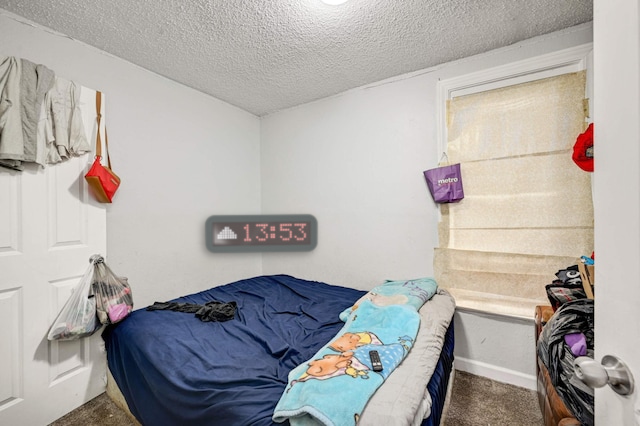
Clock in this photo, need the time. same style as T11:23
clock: T13:53
